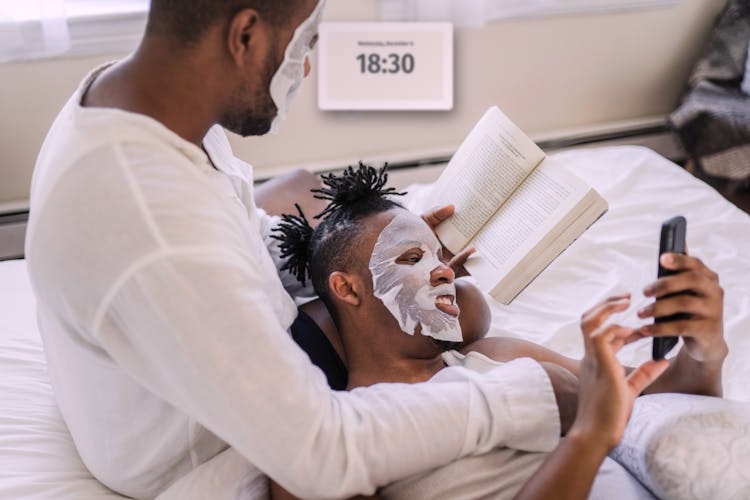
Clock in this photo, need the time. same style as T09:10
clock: T18:30
